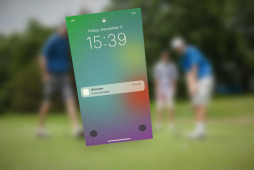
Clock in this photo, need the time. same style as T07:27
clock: T15:39
